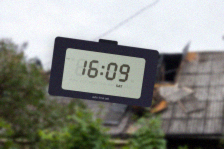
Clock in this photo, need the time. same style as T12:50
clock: T16:09
